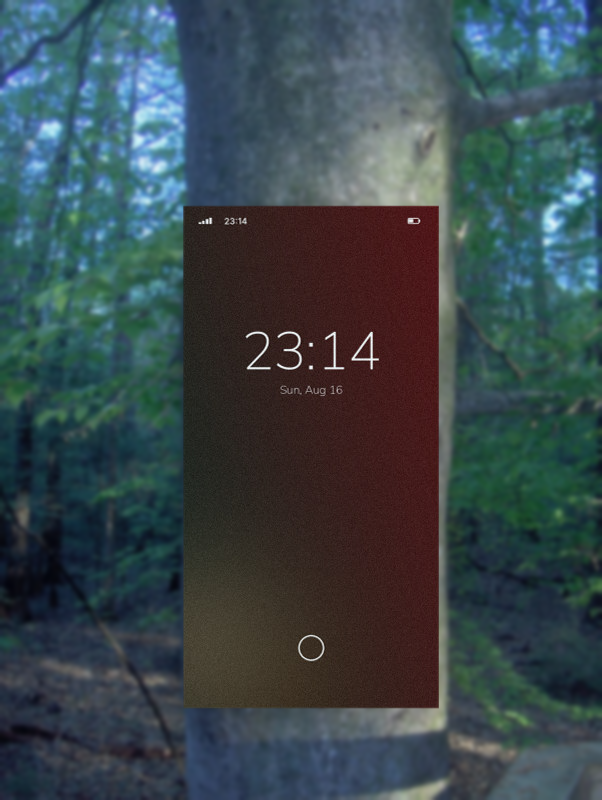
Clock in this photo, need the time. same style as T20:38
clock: T23:14
